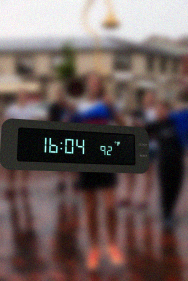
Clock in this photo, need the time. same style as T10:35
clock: T16:04
